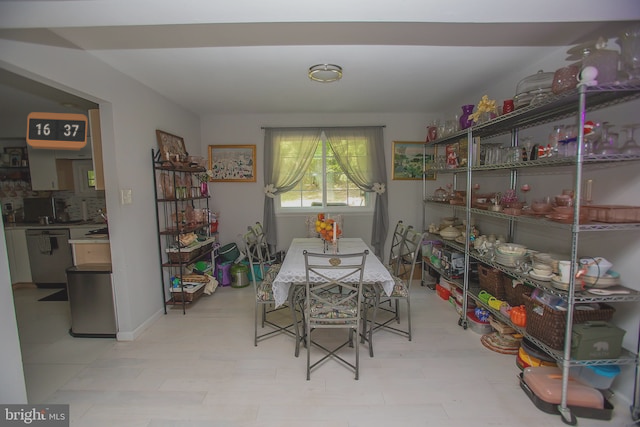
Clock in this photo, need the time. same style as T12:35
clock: T16:37
